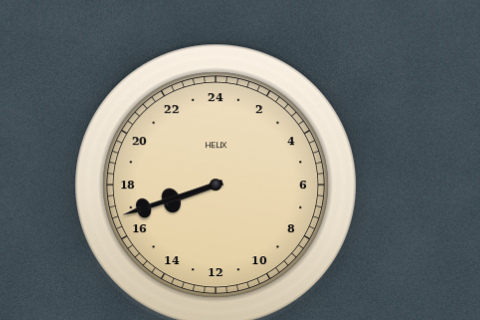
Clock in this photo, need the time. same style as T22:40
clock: T16:42
